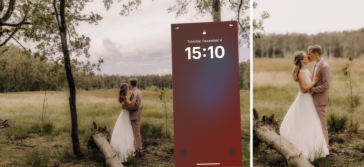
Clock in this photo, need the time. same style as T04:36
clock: T15:10
